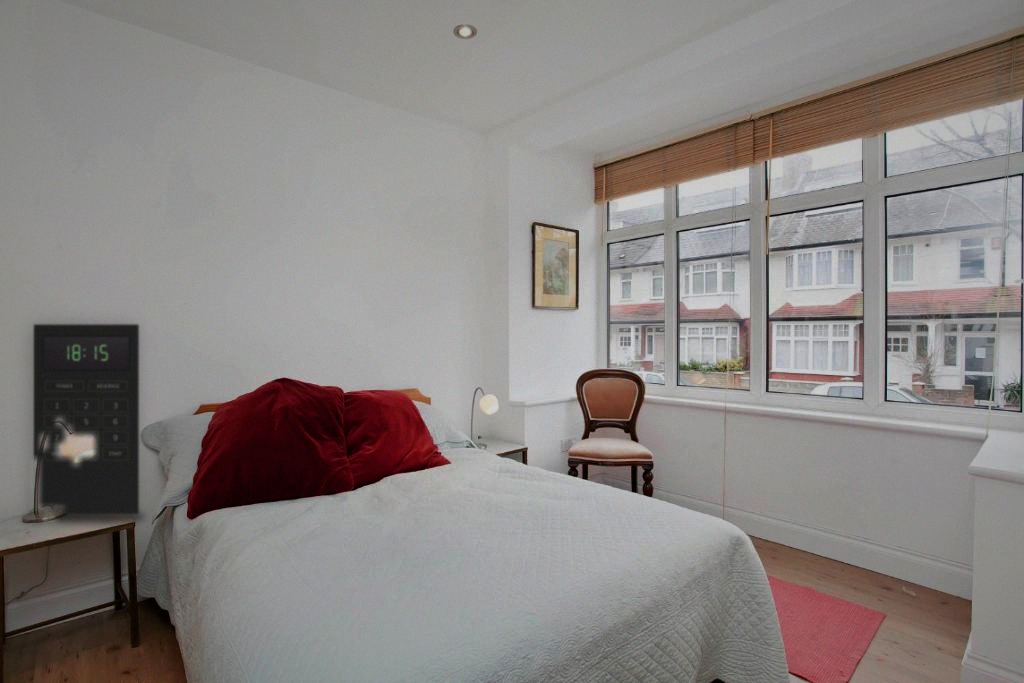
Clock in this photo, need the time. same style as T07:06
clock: T18:15
